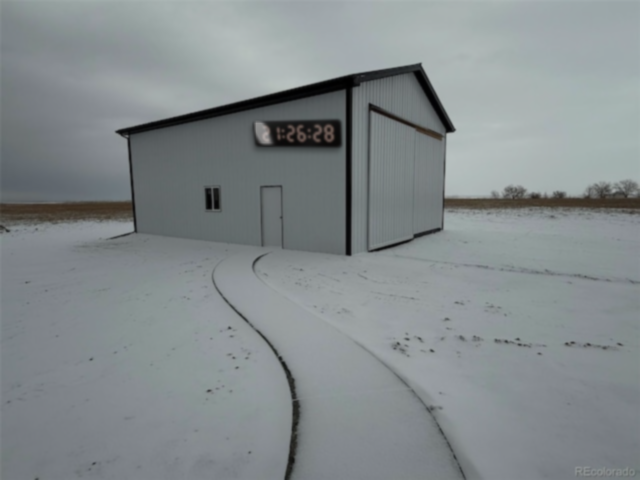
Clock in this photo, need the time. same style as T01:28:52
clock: T21:26:28
